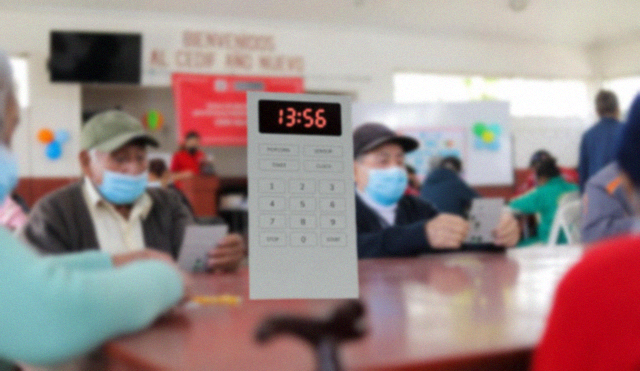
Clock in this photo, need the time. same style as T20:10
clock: T13:56
